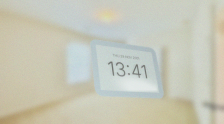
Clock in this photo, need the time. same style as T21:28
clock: T13:41
